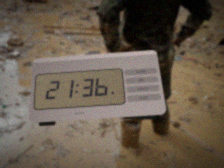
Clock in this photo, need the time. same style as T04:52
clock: T21:36
